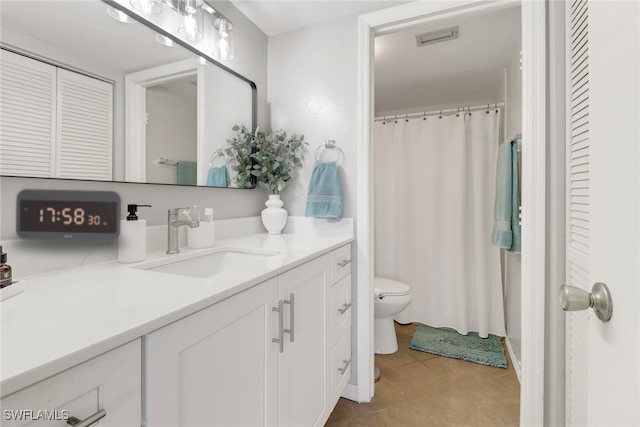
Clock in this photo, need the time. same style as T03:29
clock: T17:58
